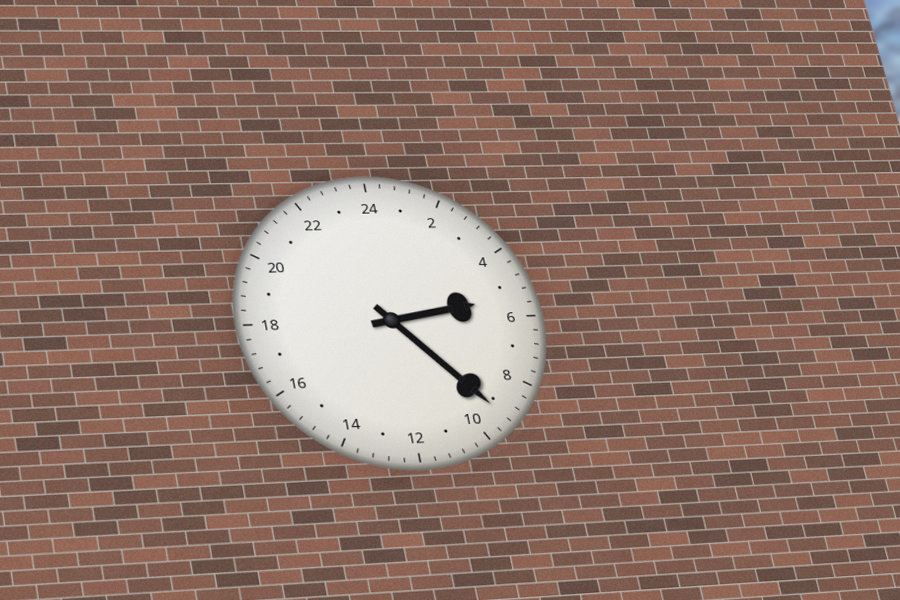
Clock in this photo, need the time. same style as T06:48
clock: T05:23
